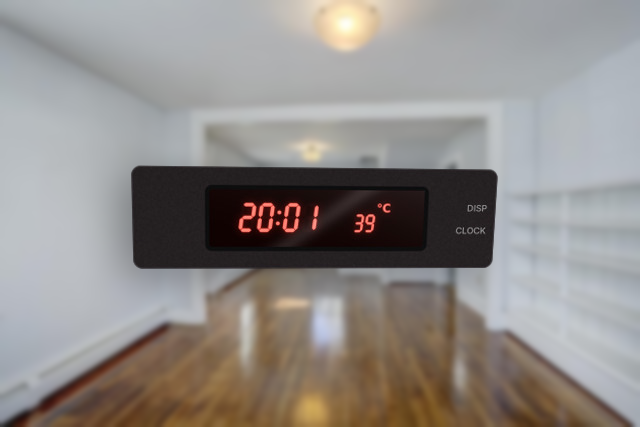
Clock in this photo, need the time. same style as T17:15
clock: T20:01
